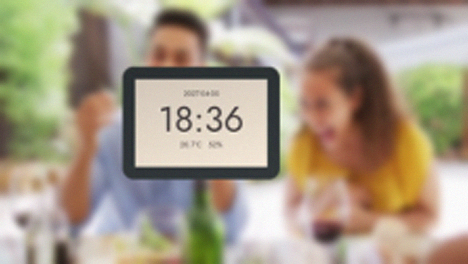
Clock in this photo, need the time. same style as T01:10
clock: T18:36
